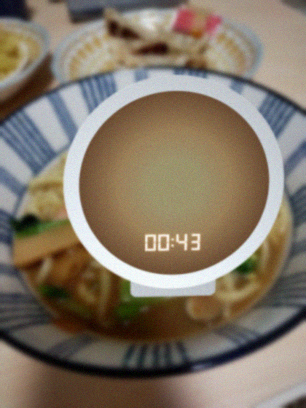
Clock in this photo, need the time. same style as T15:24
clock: T00:43
